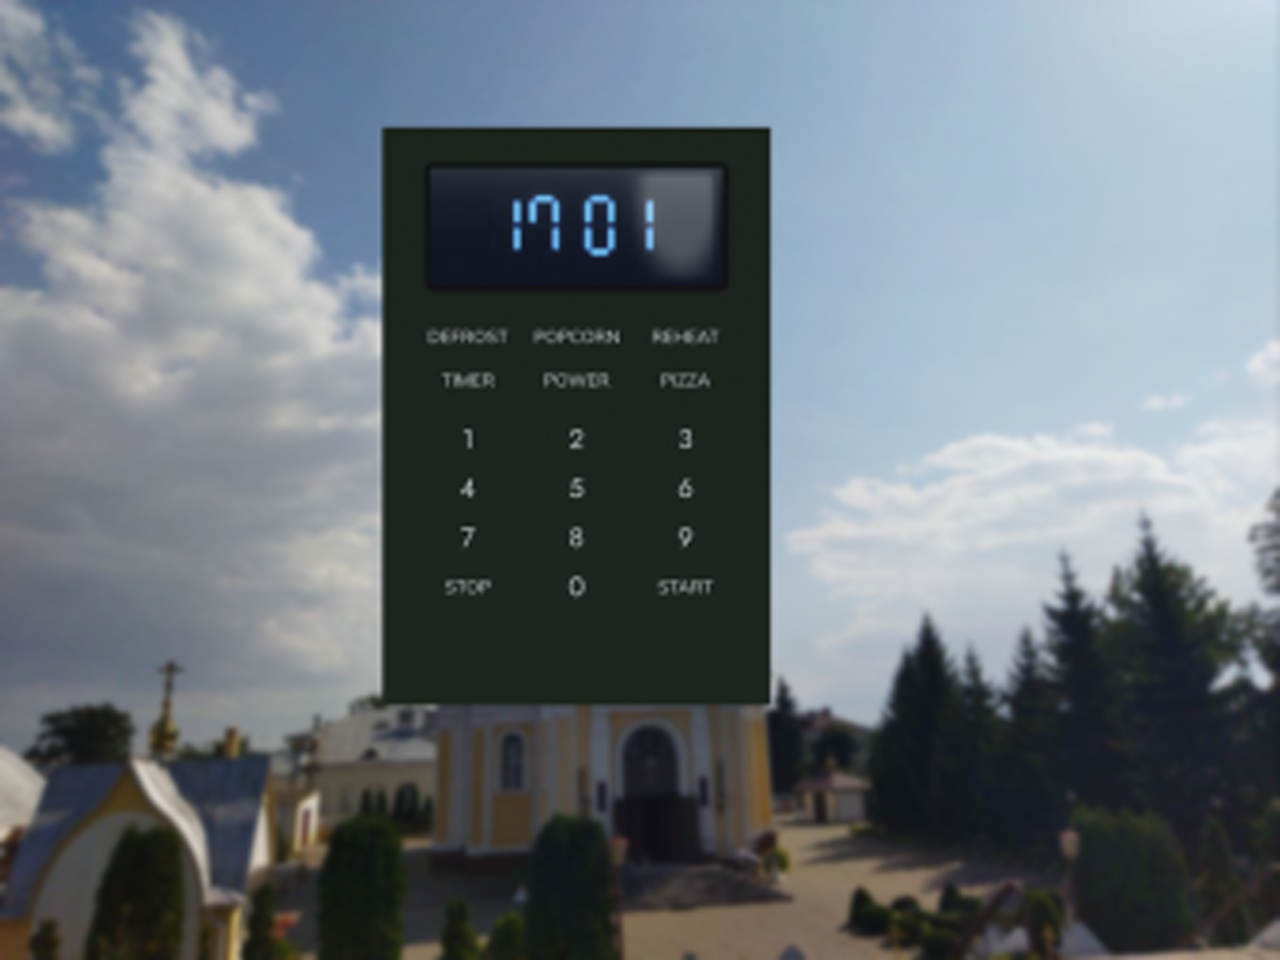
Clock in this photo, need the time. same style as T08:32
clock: T17:01
